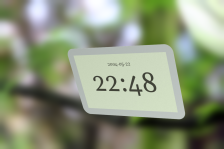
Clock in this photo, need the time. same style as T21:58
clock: T22:48
